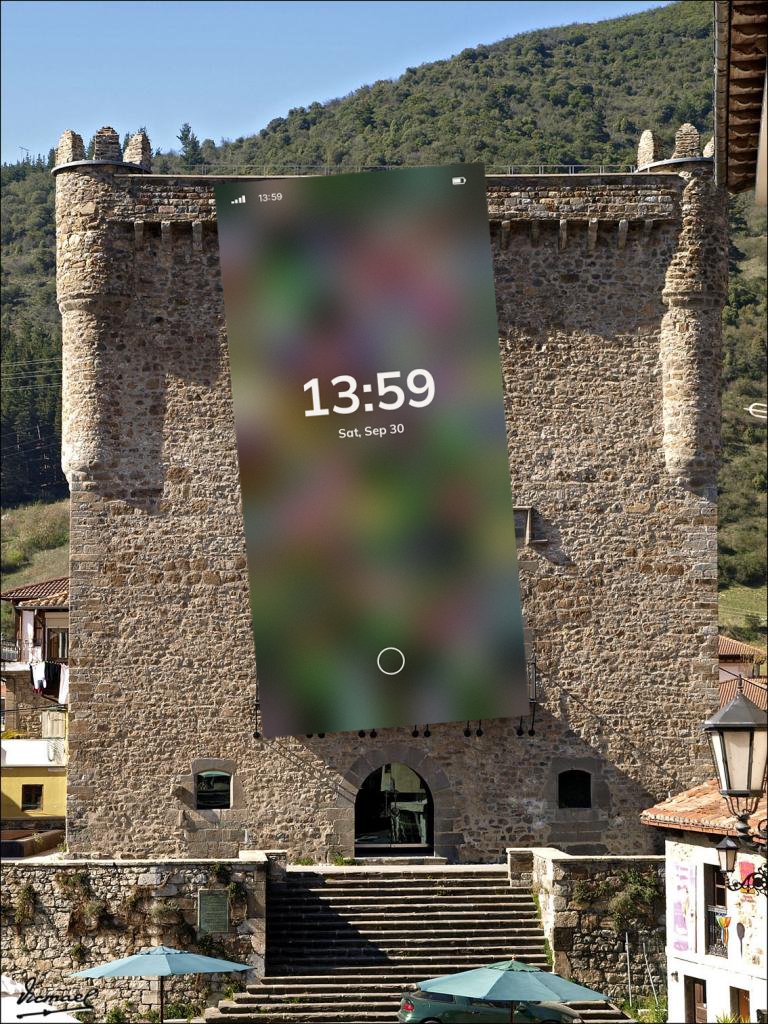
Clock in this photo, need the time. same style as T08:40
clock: T13:59
